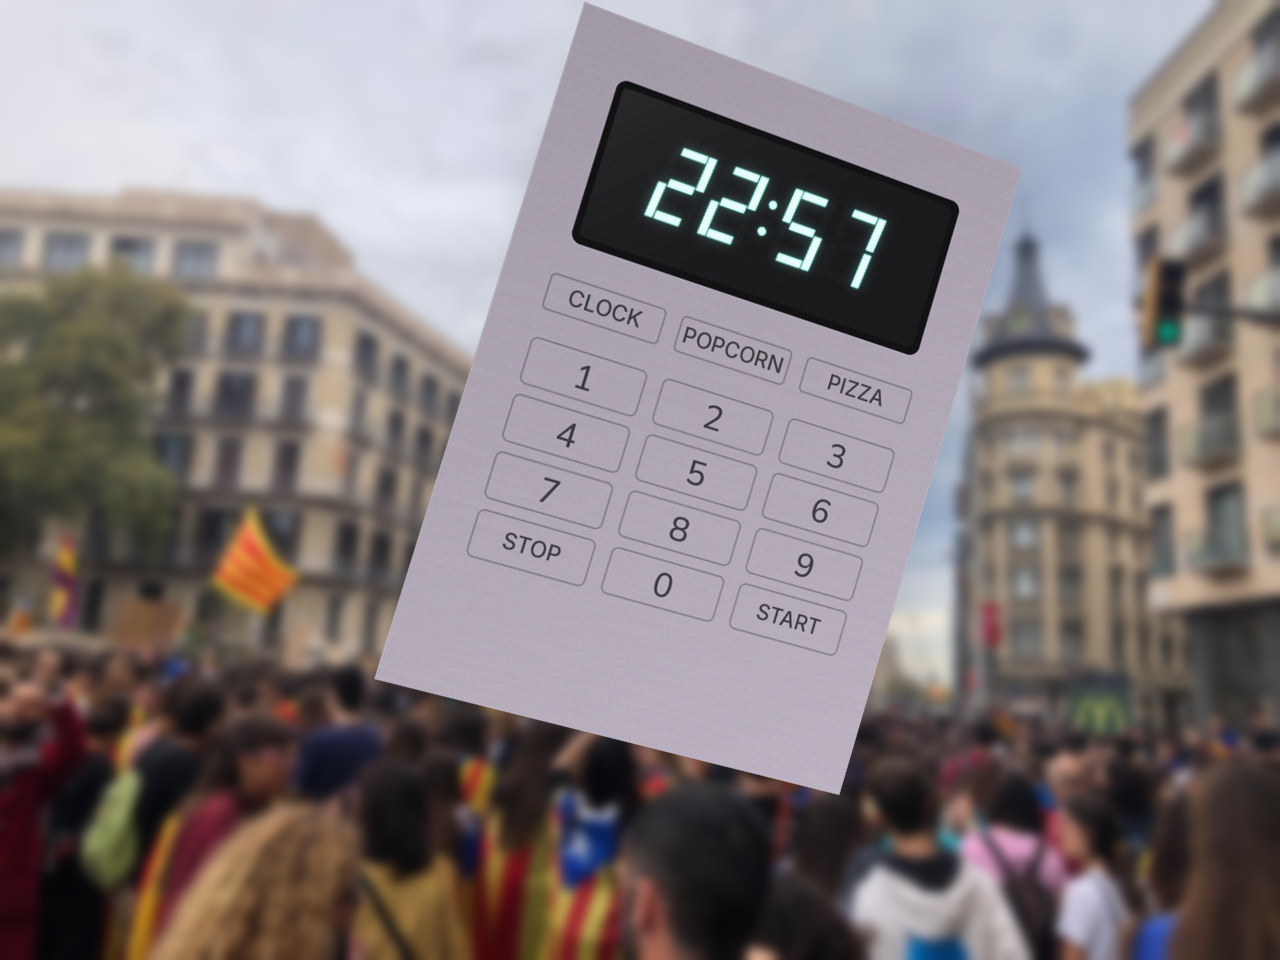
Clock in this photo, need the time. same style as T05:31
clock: T22:57
